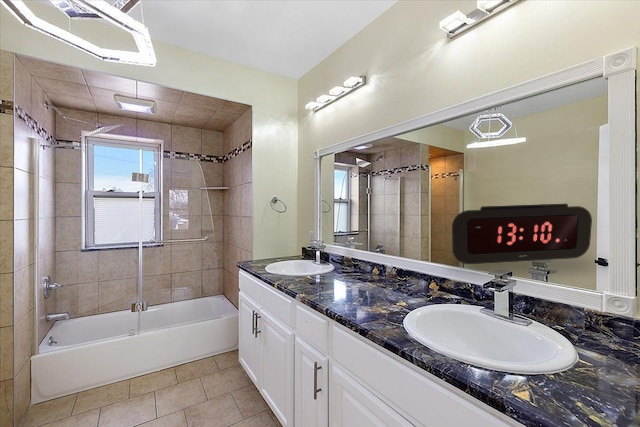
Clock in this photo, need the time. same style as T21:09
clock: T13:10
